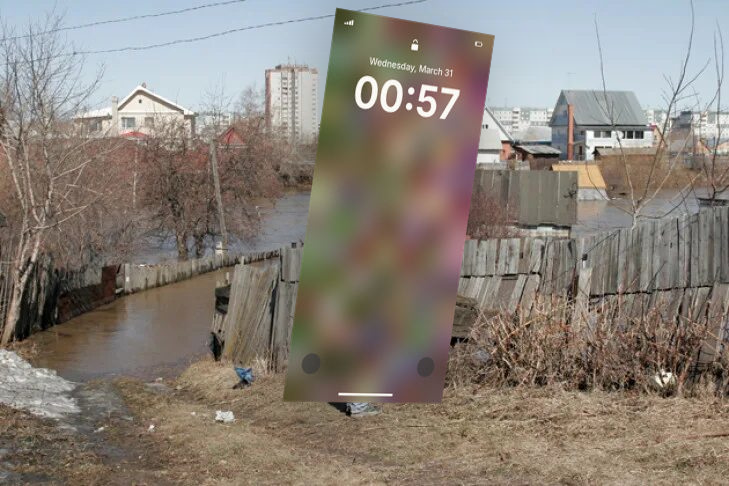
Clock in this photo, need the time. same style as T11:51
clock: T00:57
